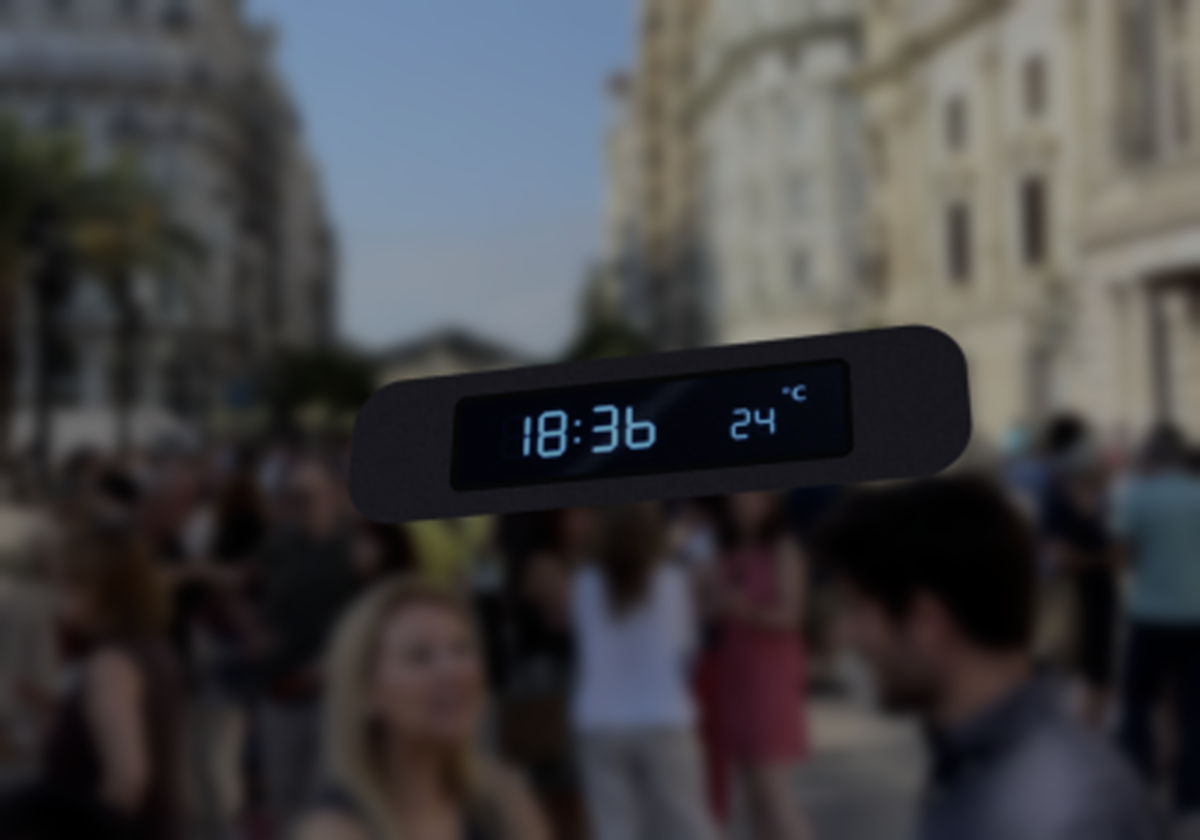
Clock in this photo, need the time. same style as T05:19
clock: T18:36
